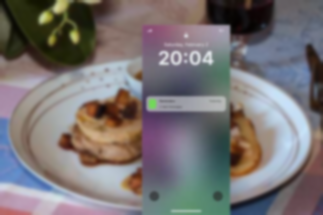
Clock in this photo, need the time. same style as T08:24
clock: T20:04
